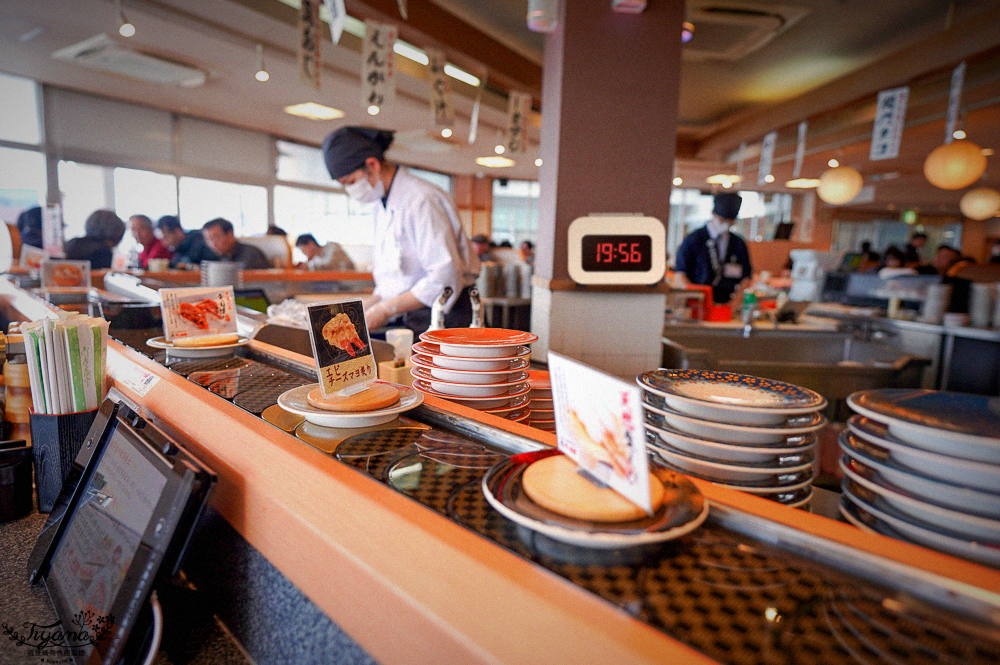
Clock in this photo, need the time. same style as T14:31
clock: T19:56
